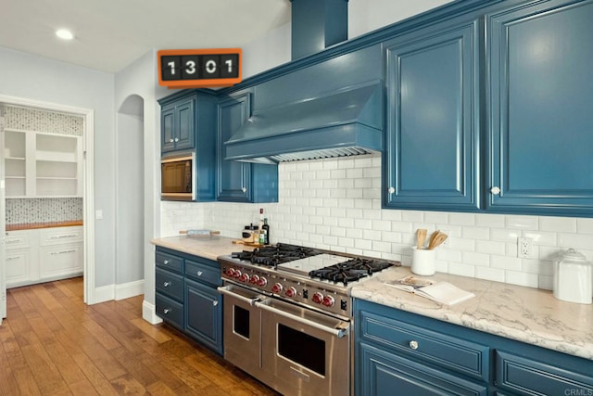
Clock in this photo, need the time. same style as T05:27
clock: T13:01
